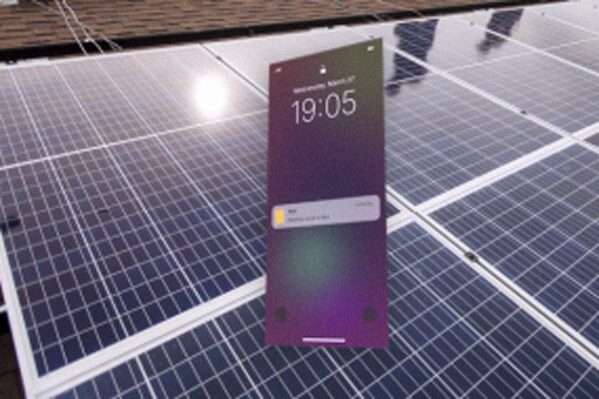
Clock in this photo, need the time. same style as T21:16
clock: T19:05
